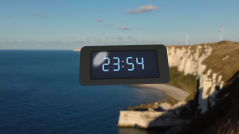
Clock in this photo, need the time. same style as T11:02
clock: T23:54
